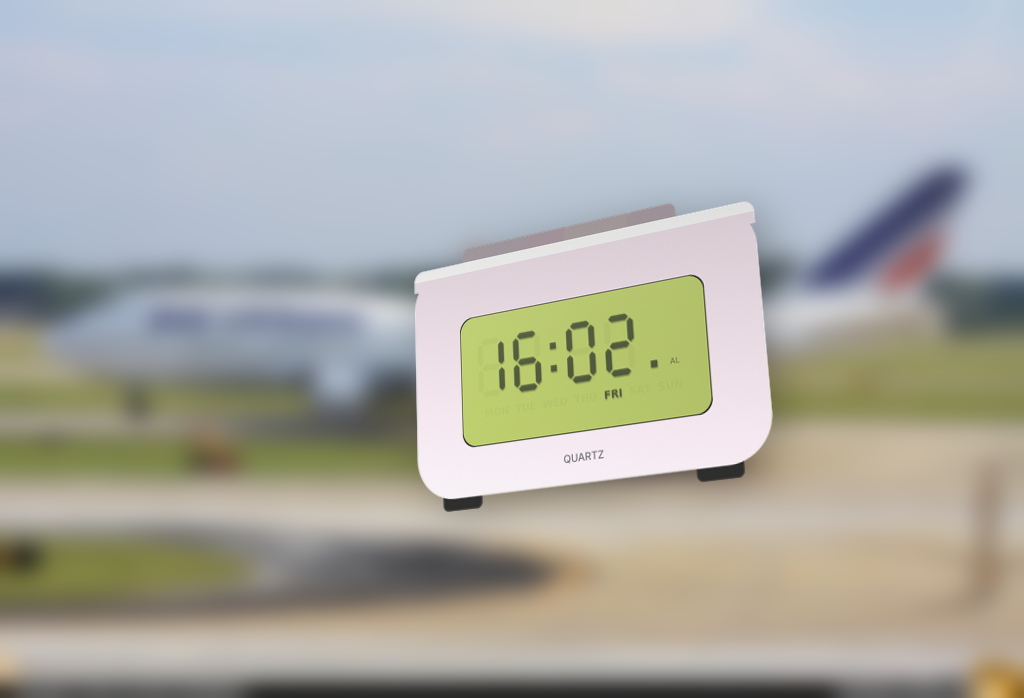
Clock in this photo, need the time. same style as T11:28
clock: T16:02
